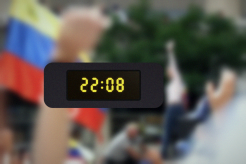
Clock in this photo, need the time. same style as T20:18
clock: T22:08
